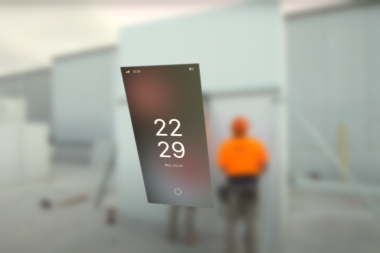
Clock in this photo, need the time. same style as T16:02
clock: T22:29
